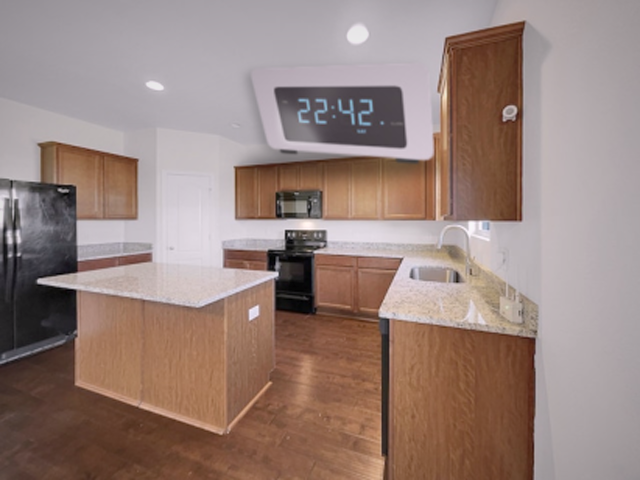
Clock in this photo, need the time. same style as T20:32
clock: T22:42
